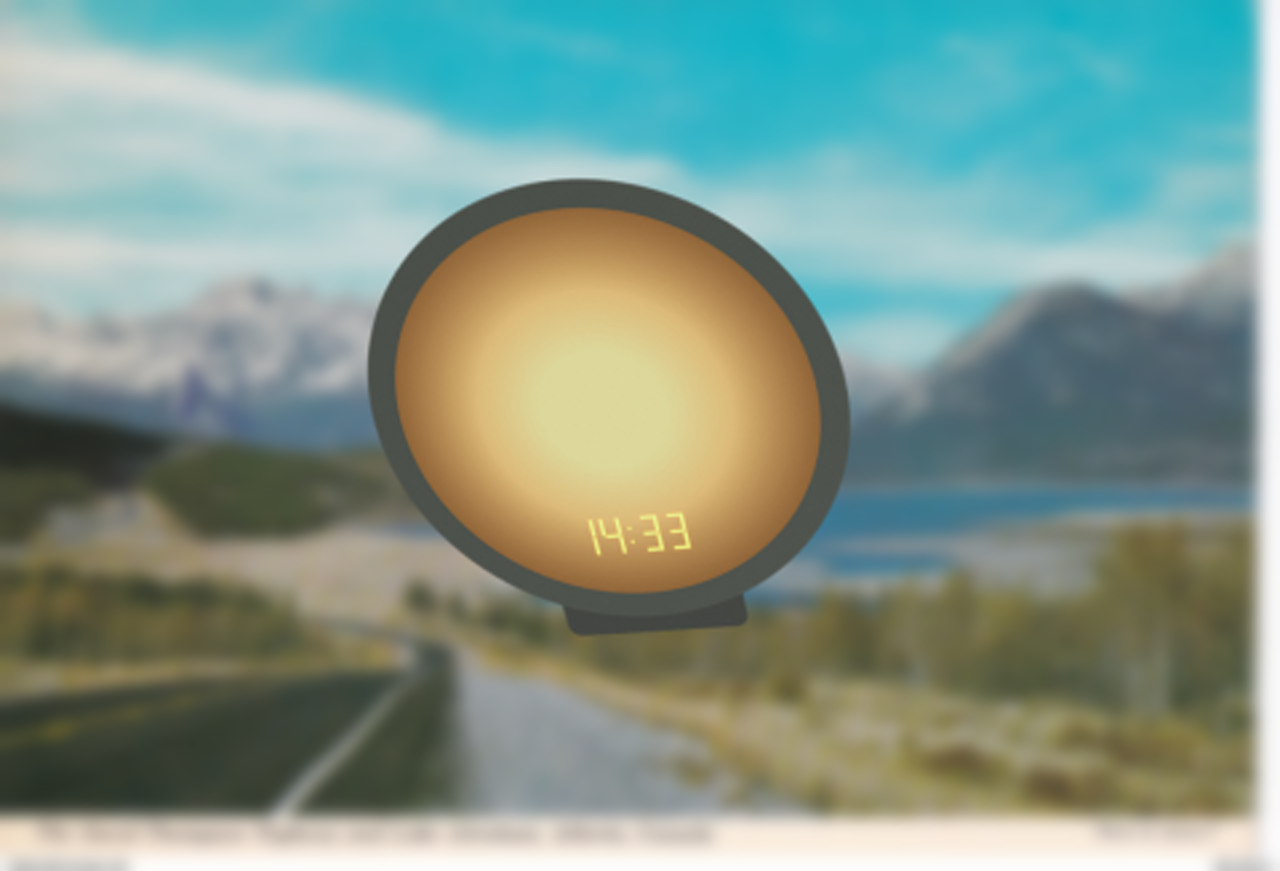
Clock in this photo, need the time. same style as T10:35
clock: T14:33
